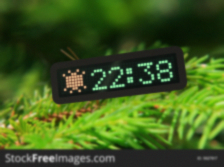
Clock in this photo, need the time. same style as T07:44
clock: T22:38
